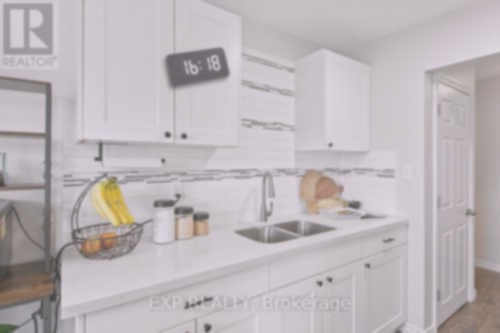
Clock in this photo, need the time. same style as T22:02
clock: T16:18
